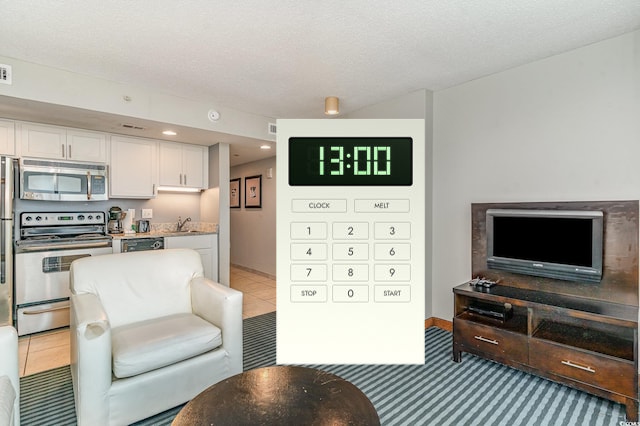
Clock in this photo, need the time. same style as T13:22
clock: T13:00
